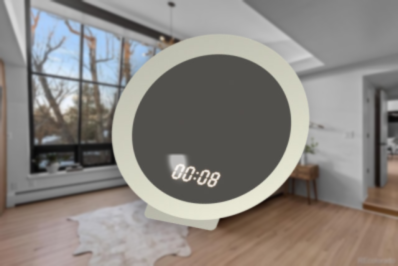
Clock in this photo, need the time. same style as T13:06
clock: T00:08
